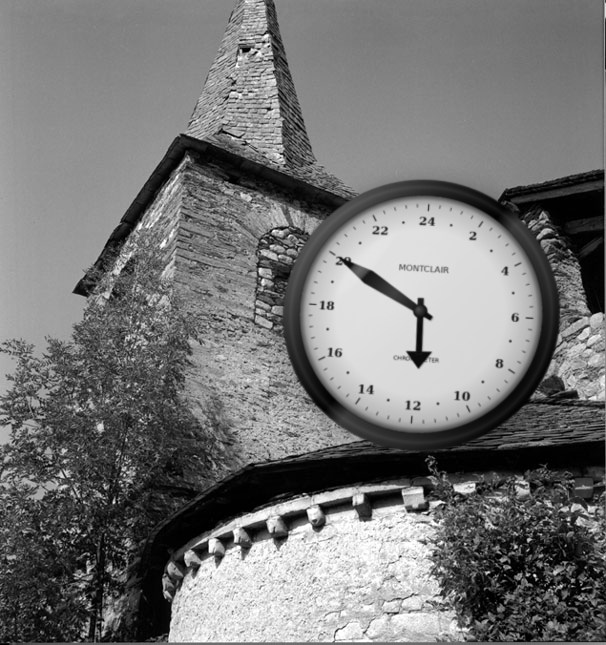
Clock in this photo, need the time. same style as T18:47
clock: T11:50
